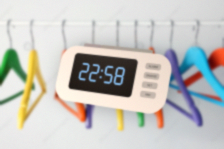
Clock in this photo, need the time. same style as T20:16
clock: T22:58
